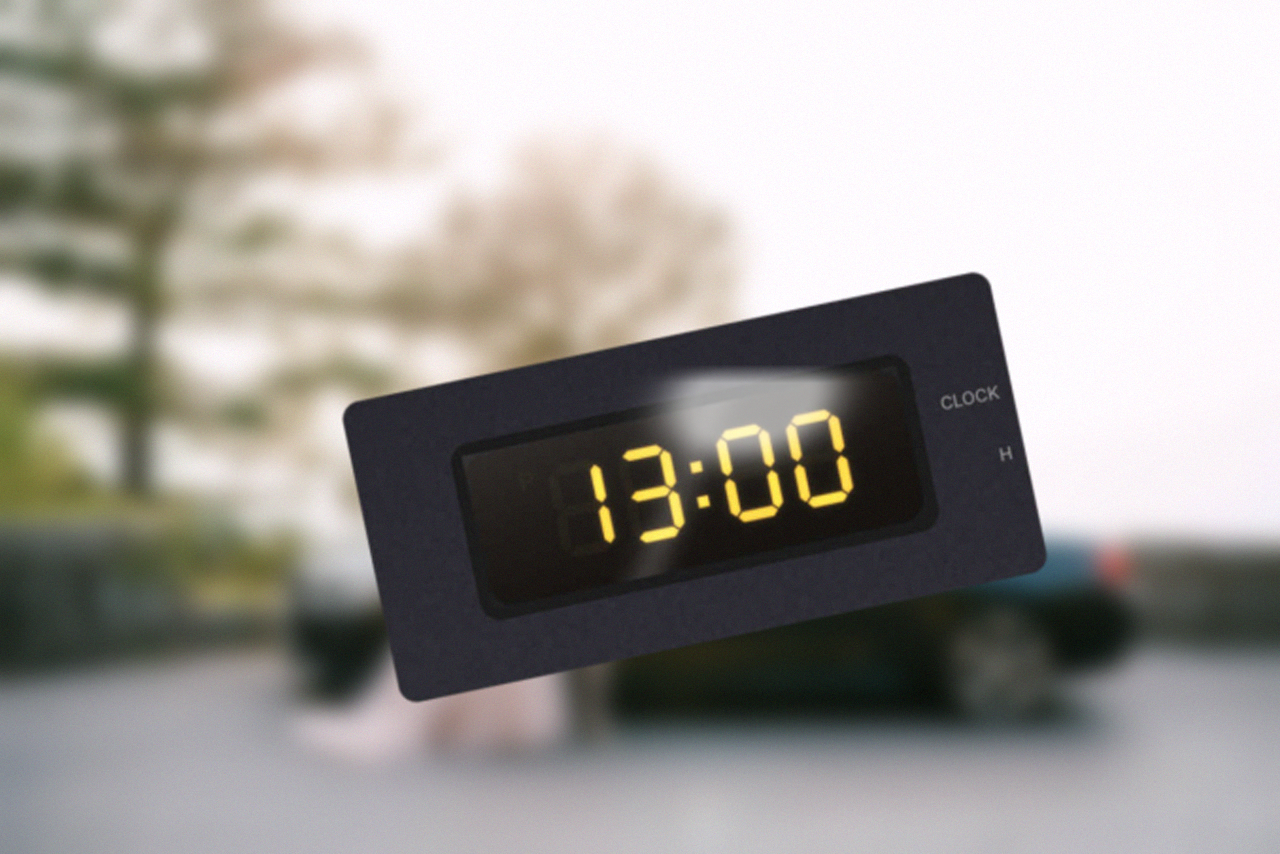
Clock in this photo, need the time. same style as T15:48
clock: T13:00
